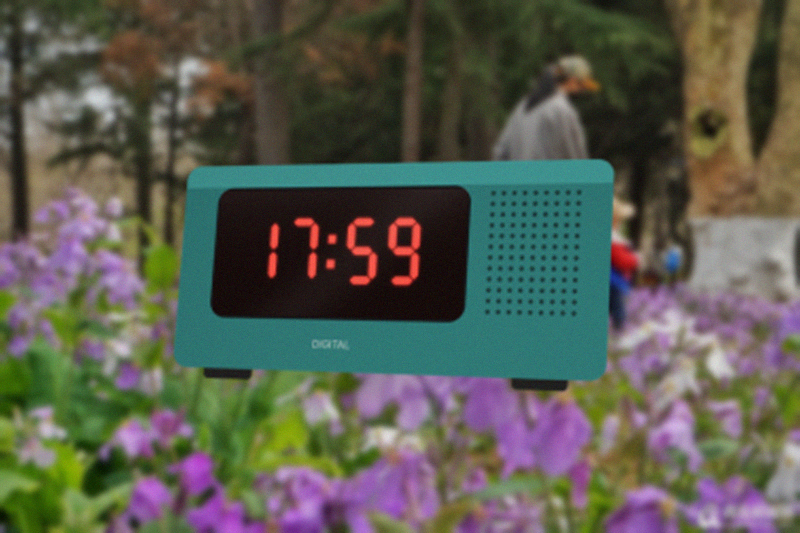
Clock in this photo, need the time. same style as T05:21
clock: T17:59
